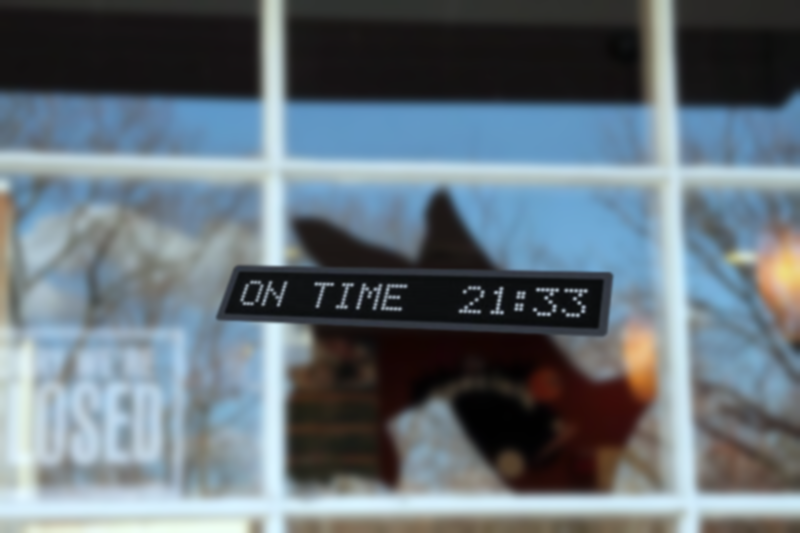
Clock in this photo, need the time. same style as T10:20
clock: T21:33
